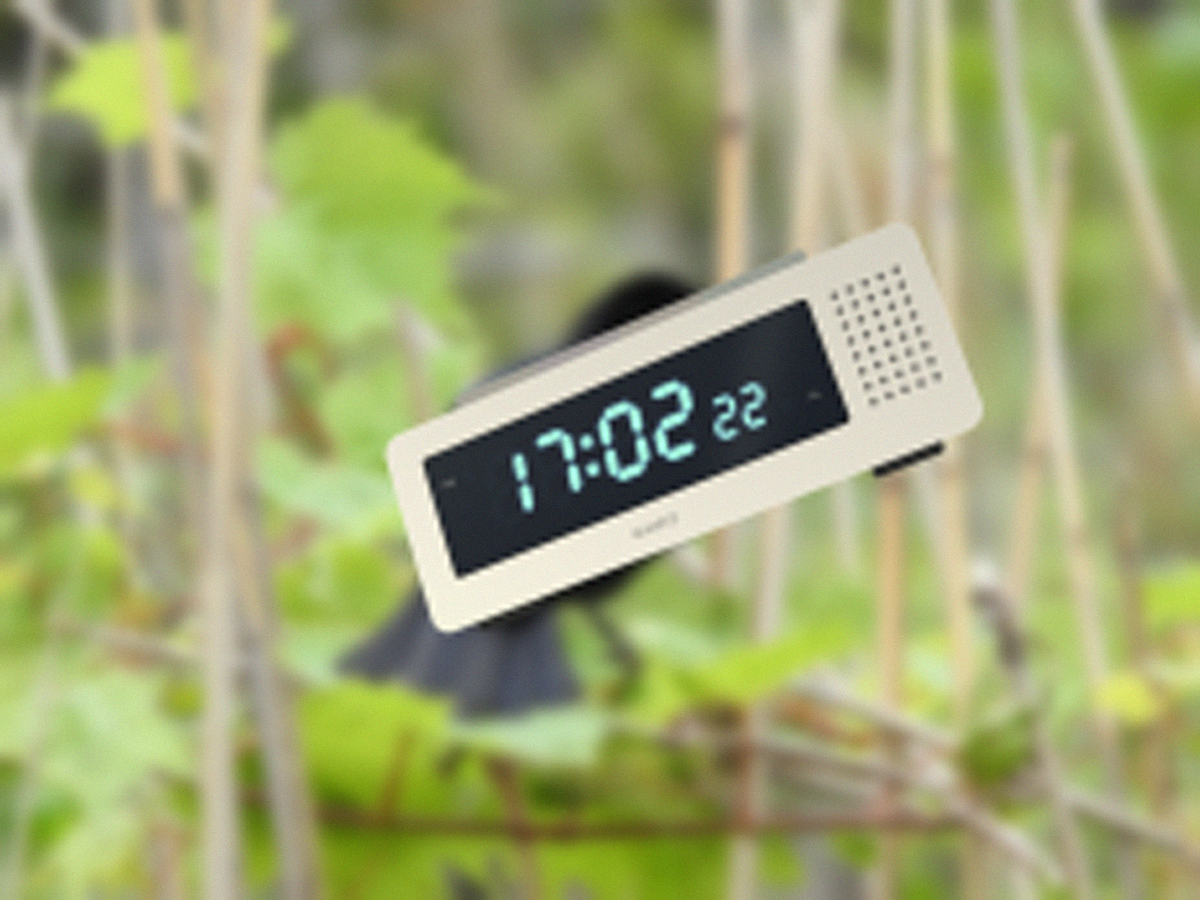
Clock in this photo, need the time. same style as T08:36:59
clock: T17:02:22
